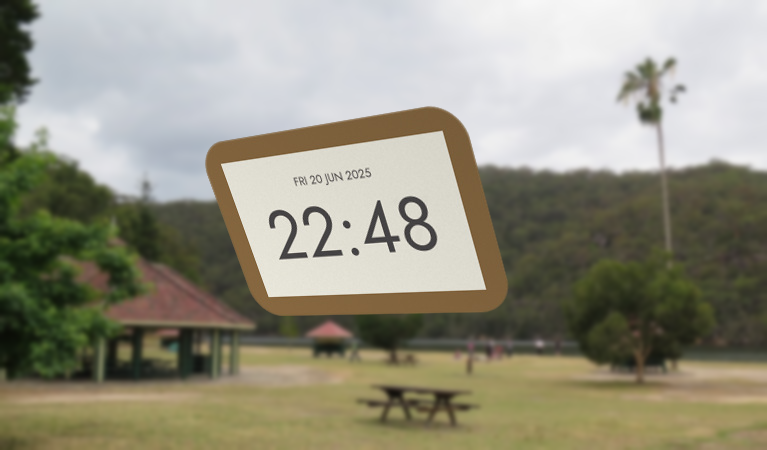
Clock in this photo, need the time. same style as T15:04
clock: T22:48
